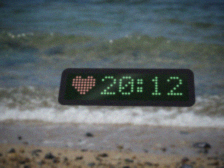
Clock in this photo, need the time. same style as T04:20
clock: T20:12
